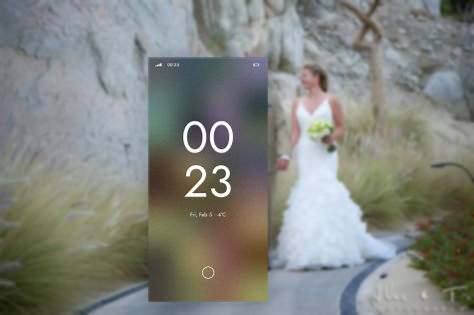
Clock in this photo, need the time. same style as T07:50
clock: T00:23
